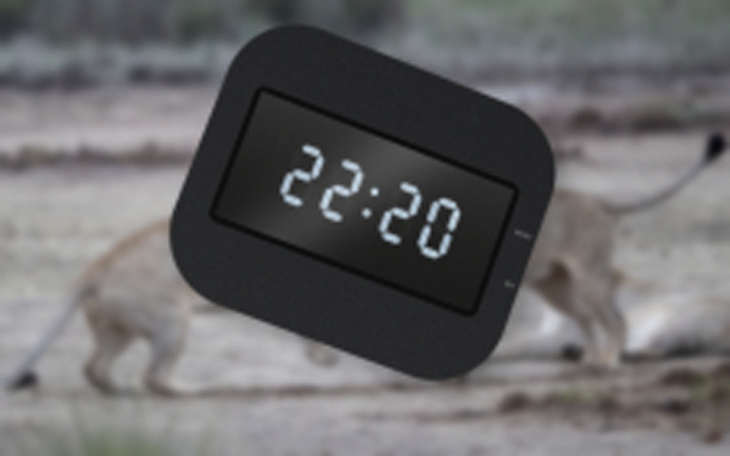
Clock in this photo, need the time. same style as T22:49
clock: T22:20
